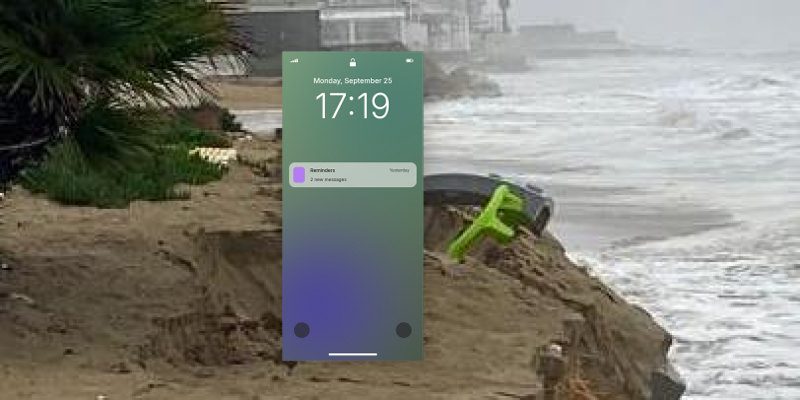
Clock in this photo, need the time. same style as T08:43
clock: T17:19
